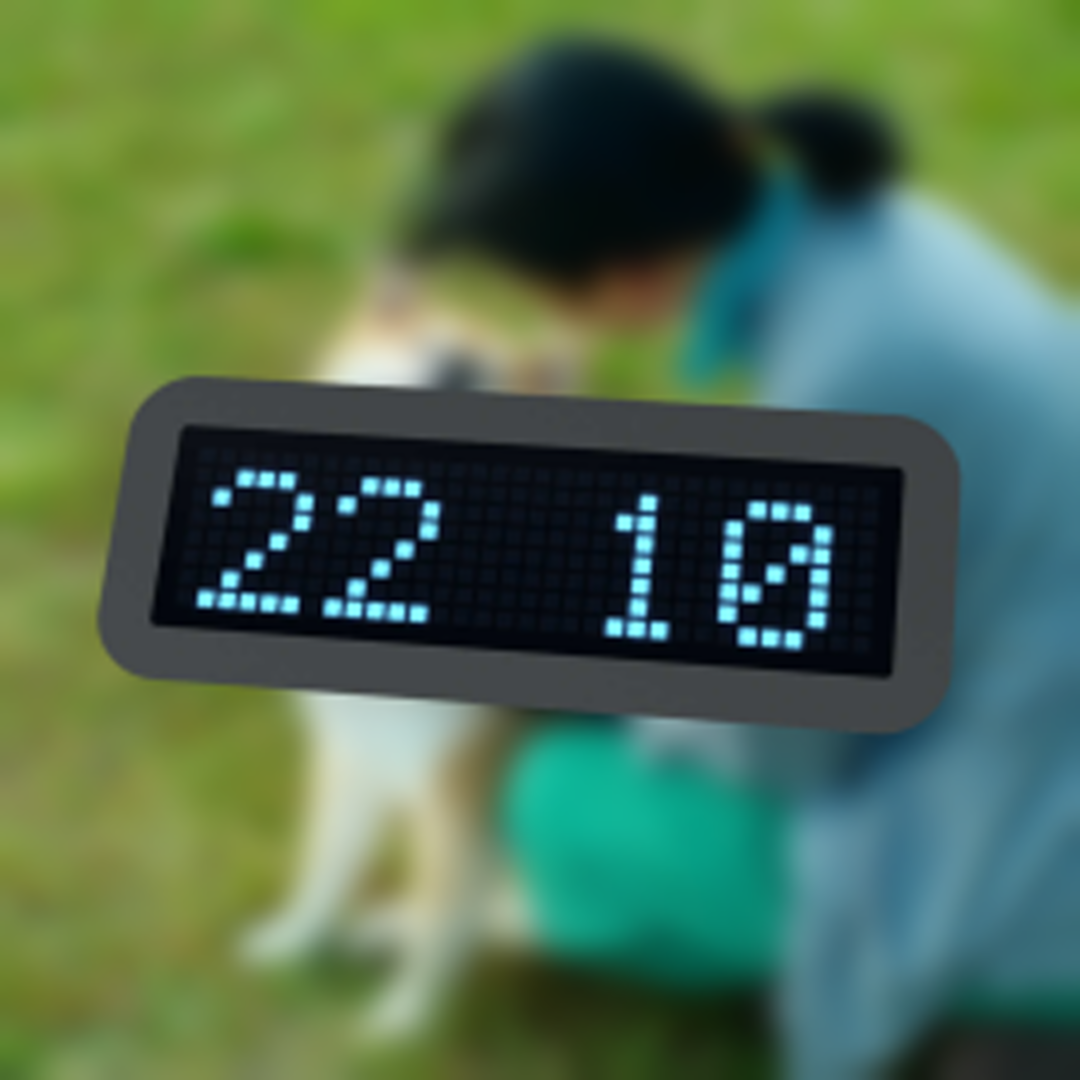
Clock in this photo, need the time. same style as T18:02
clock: T22:10
